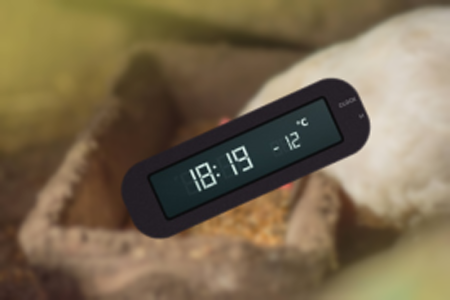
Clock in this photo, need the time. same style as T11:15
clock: T18:19
